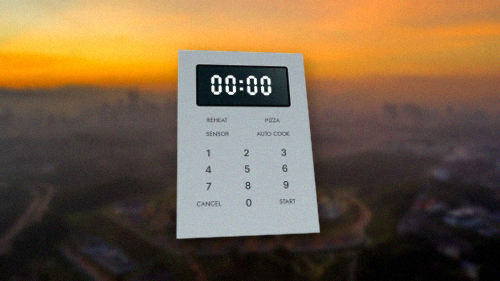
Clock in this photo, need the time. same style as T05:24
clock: T00:00
